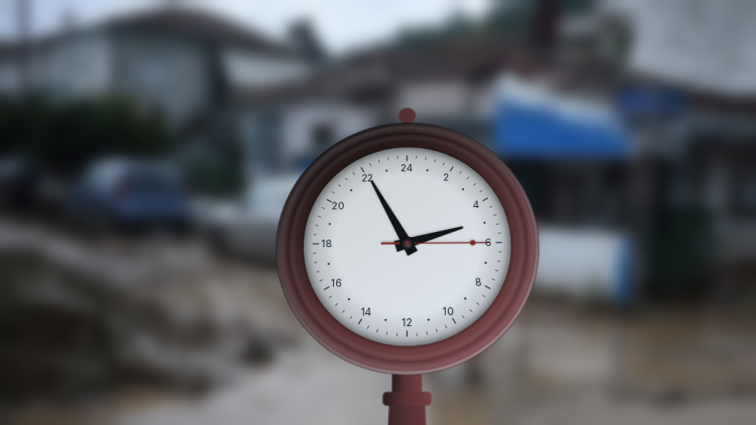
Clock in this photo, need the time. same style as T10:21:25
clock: T04:55:15
